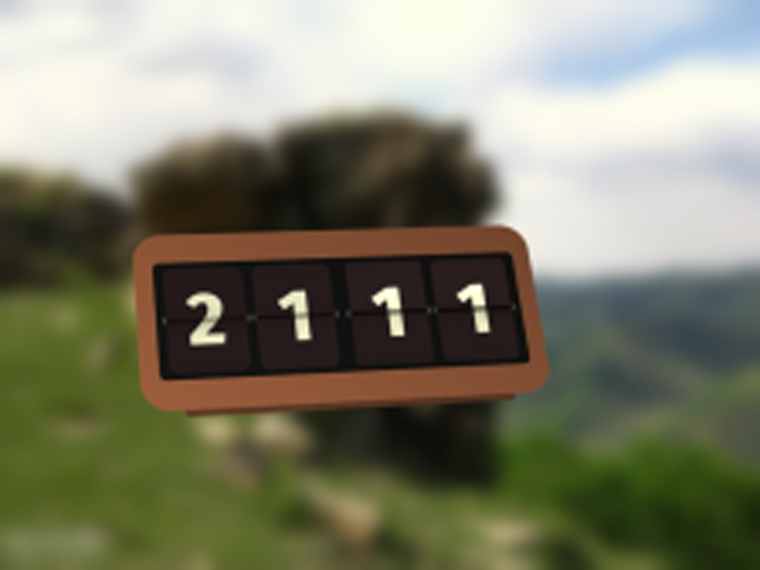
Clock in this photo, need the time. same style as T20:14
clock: T21:11
